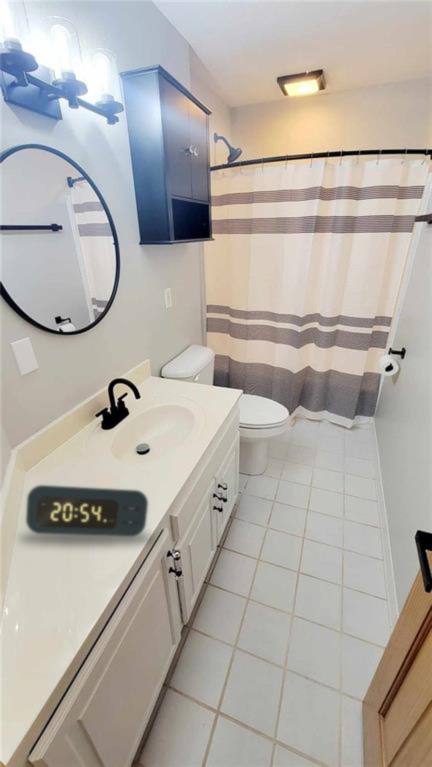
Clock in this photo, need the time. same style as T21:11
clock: T20:54
